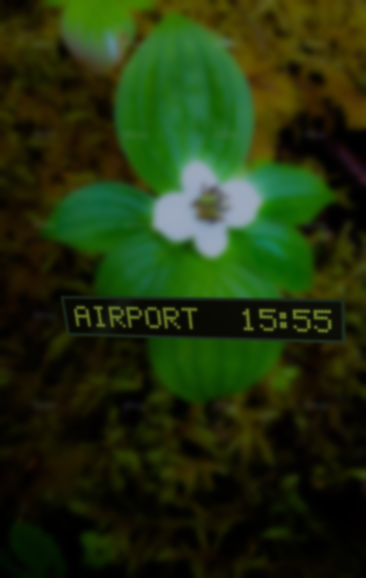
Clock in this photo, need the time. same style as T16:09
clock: T15:55
